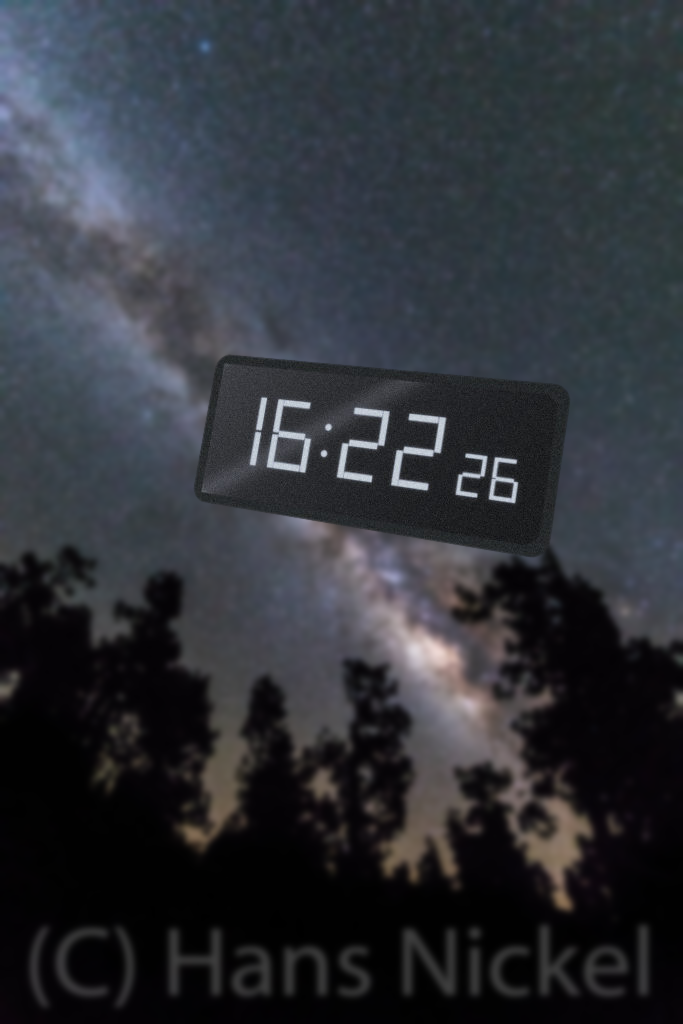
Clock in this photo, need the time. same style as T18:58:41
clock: T16:22:26
